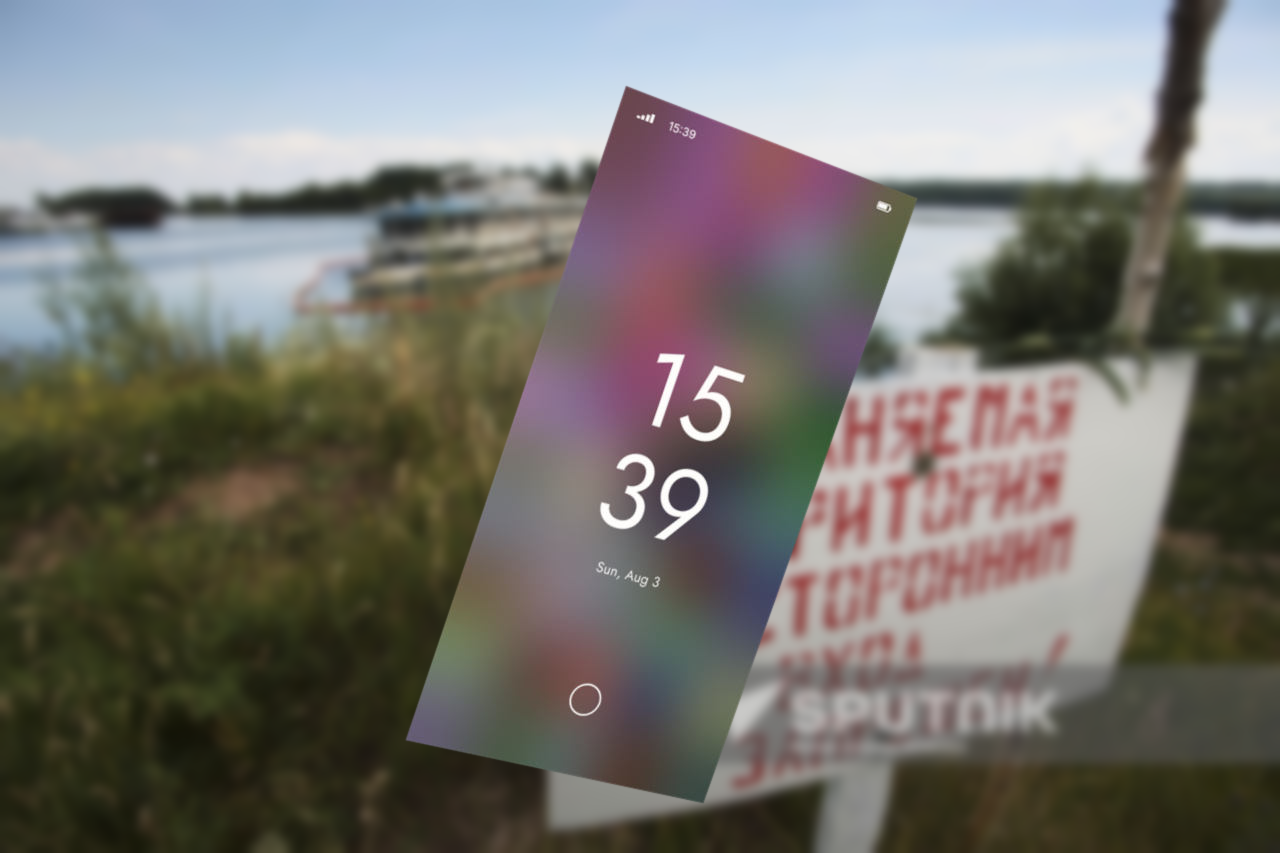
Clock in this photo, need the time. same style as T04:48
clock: T15:39
